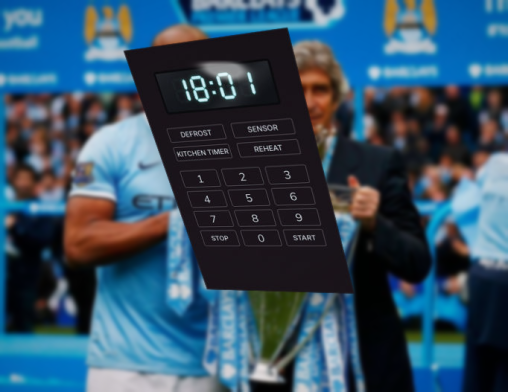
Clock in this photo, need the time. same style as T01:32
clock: T18:01
